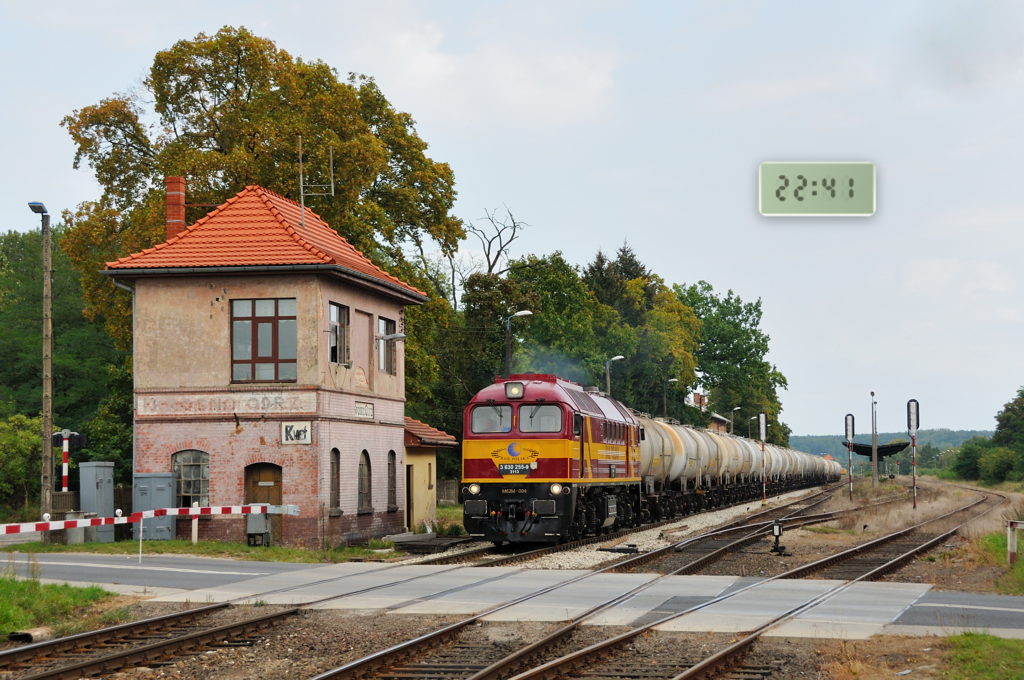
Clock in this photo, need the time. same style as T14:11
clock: T22:41
